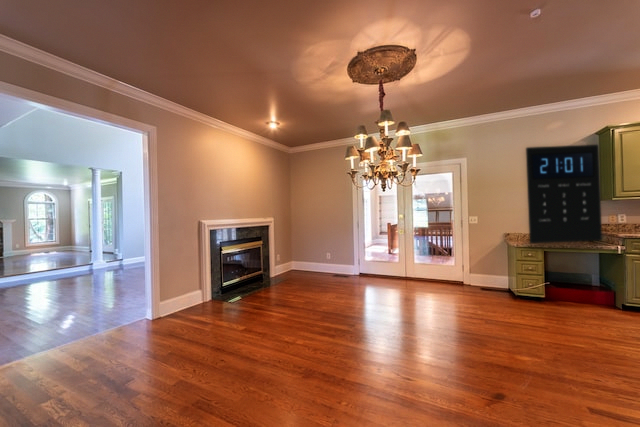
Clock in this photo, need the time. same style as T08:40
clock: T21:01
